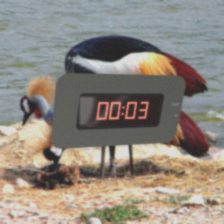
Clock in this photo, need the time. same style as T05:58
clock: T00:03
